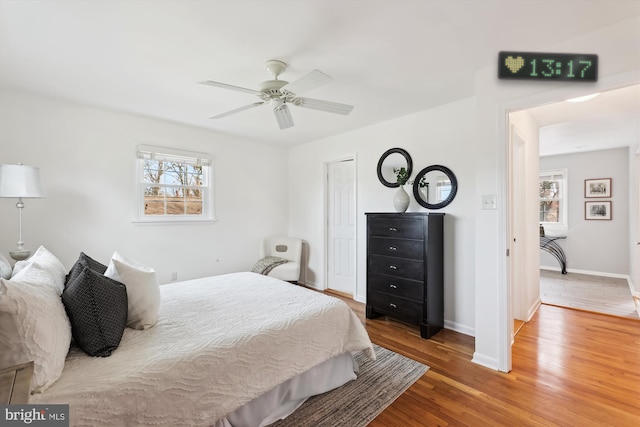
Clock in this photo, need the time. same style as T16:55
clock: T13:17
